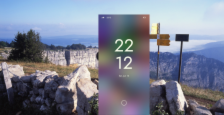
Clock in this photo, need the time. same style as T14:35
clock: T22:12
